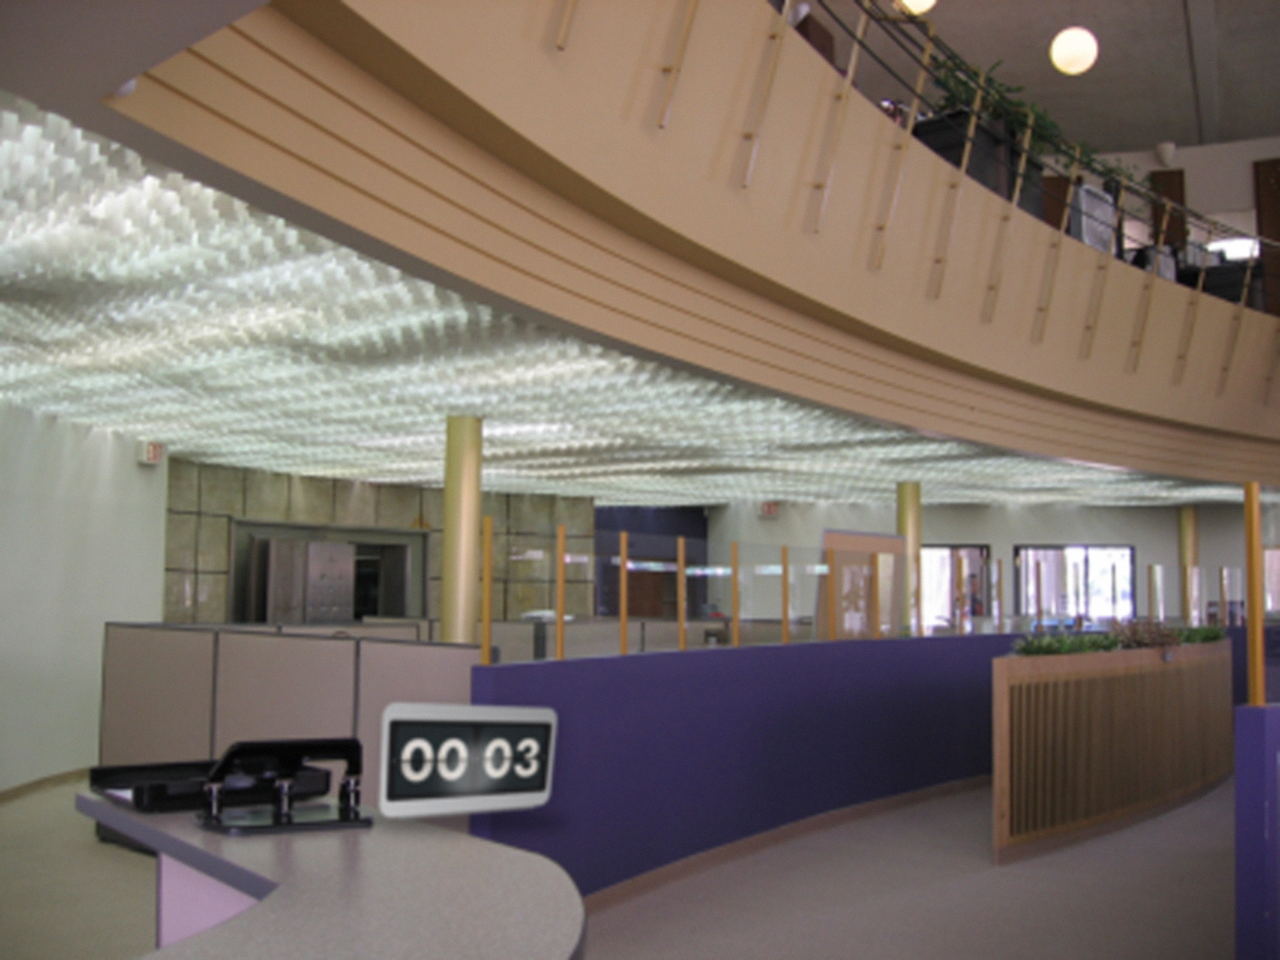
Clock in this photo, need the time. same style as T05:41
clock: T00:03
